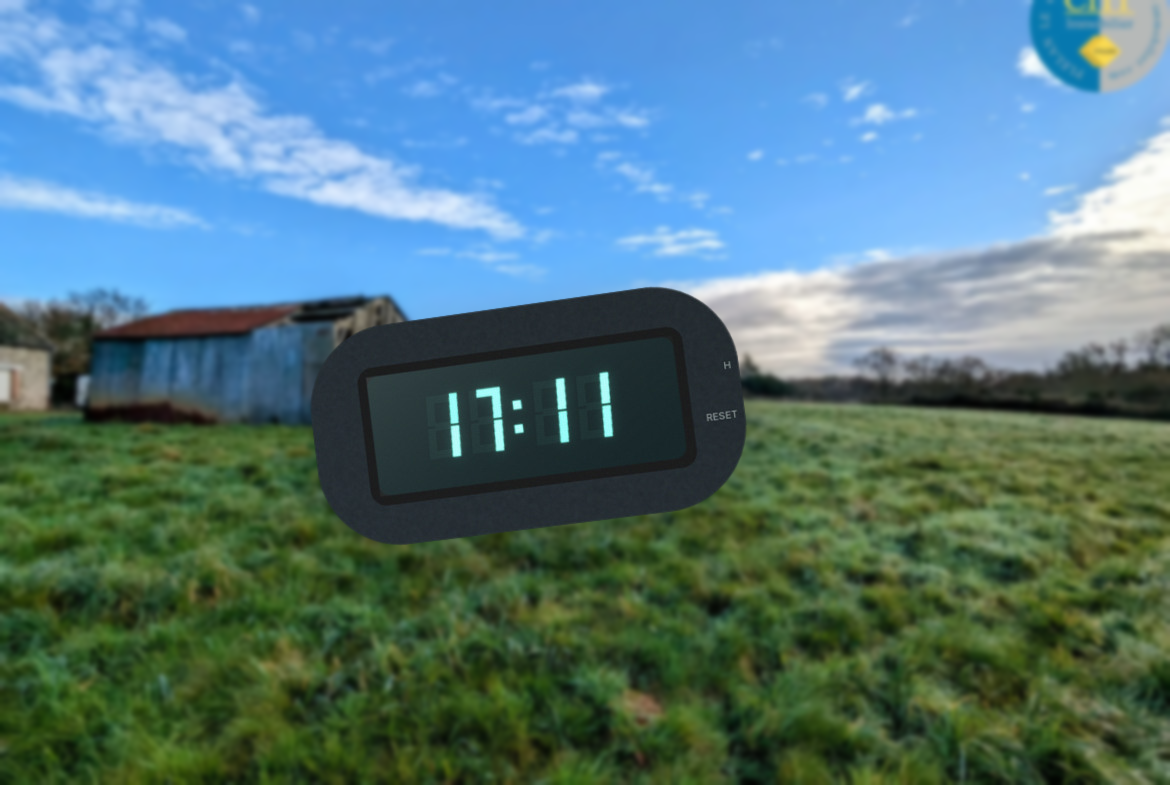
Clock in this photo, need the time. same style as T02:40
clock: T17:11
